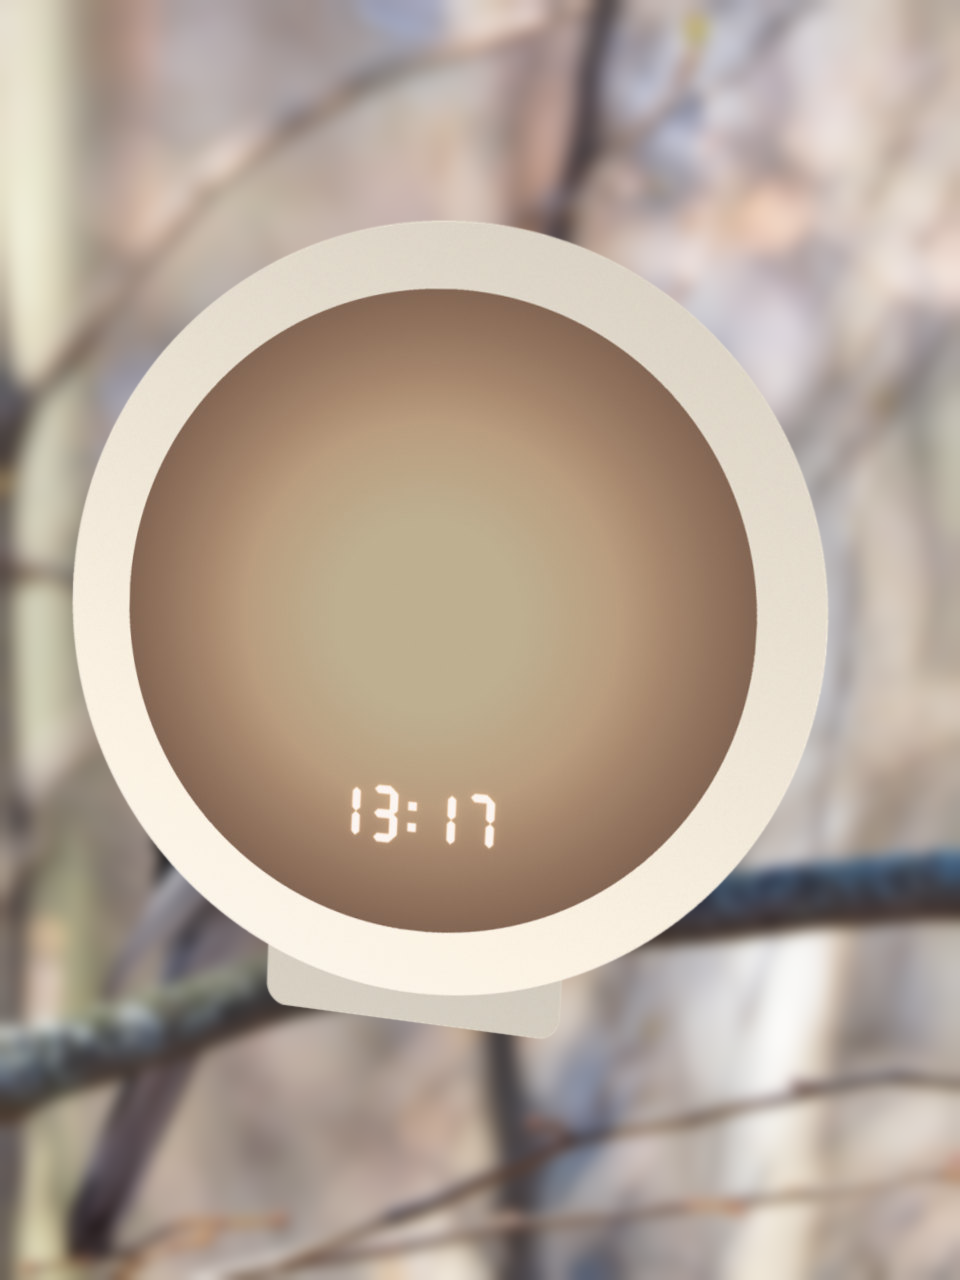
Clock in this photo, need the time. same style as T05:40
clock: T13:17
